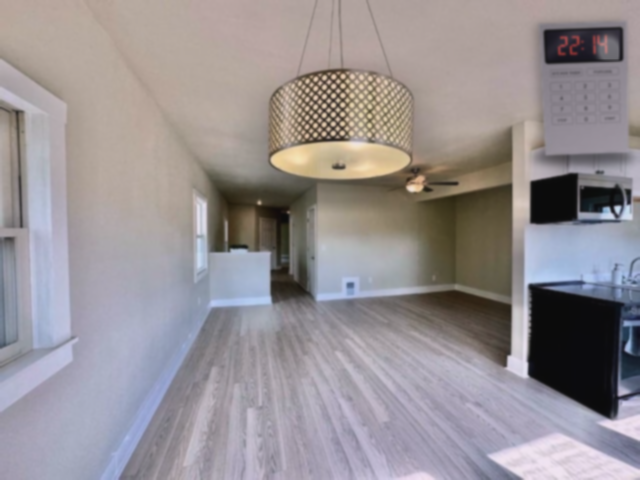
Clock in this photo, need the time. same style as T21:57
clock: T22:14
